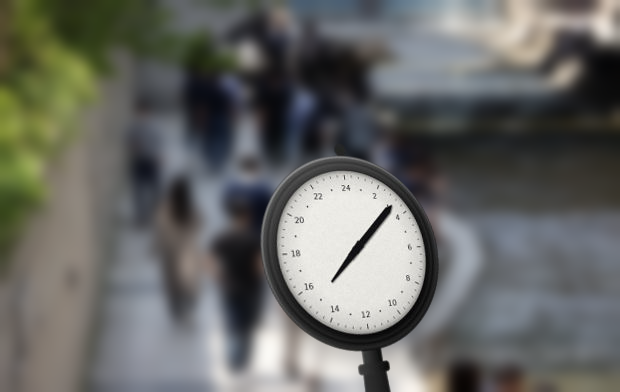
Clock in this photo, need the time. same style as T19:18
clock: T15:08
